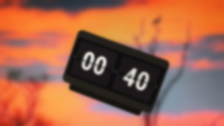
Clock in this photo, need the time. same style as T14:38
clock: T00:40
